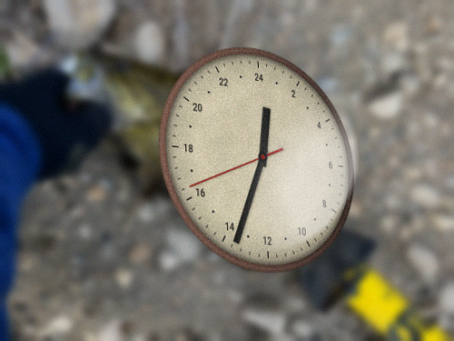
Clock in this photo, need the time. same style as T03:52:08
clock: T00:33:41
